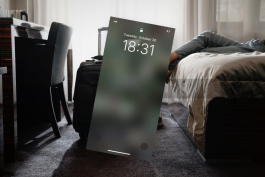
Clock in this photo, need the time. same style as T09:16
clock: T18:31
